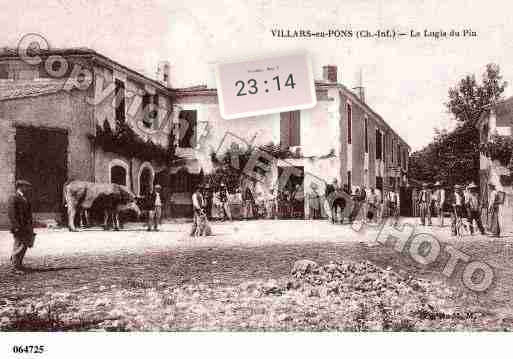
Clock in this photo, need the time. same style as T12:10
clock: T23:14
